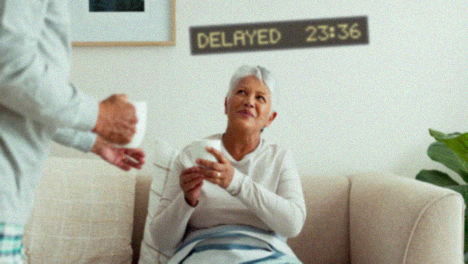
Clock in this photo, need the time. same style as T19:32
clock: T23:36
